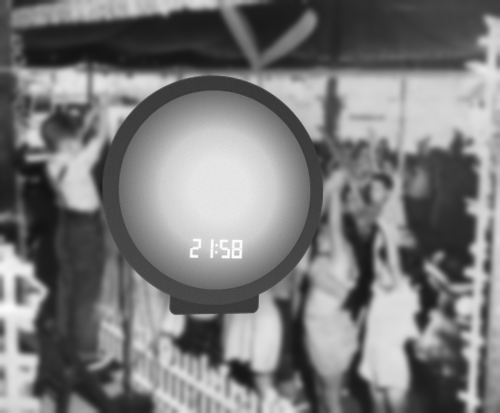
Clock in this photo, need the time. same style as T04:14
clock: T21:58
